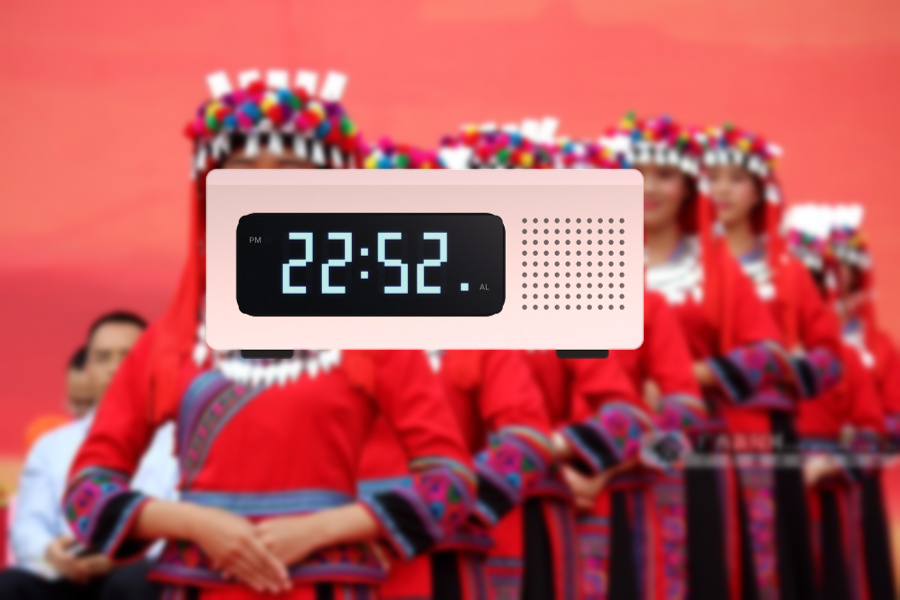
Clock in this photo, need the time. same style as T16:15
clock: T22:52
